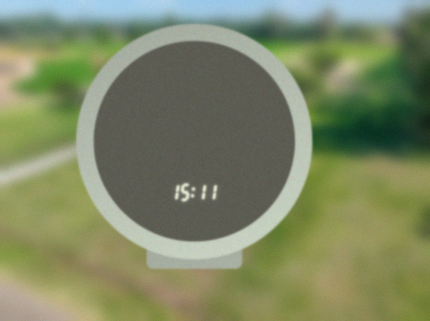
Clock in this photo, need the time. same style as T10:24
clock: T15:11
